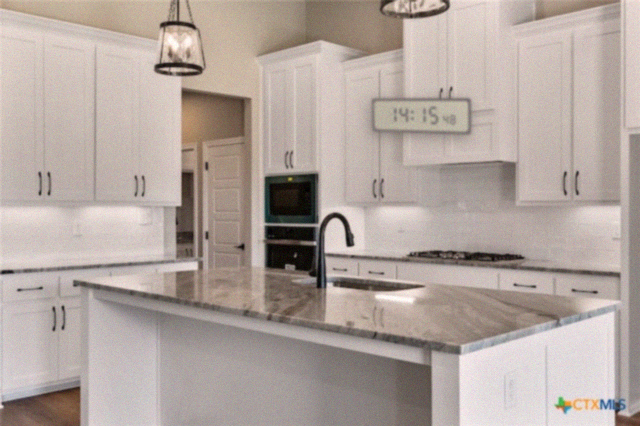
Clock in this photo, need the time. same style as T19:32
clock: T14:15
